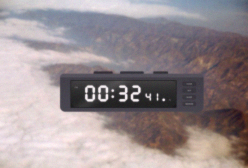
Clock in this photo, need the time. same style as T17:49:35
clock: T00:32:41
